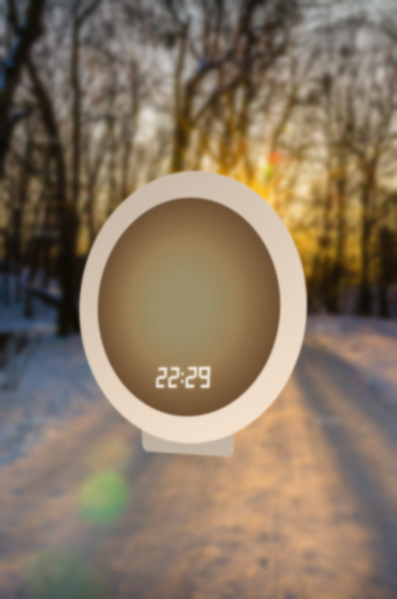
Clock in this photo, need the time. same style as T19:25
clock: T22:29
